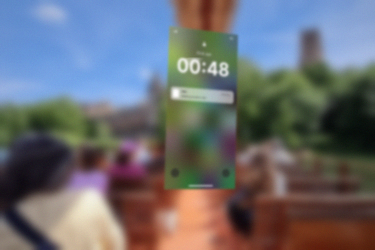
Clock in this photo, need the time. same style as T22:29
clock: T00:48
